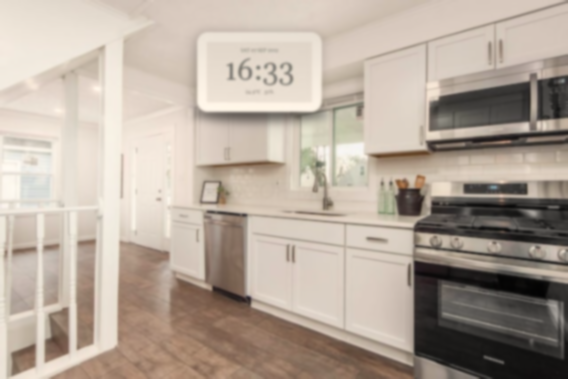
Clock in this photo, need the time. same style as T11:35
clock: T16:33
